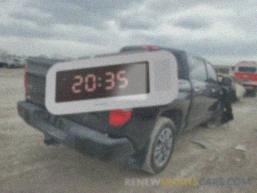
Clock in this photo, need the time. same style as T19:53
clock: T20:35
